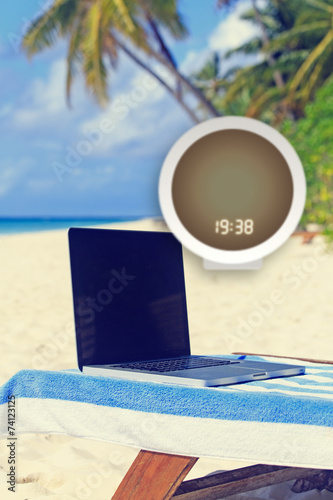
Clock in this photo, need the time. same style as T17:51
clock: T19:38
